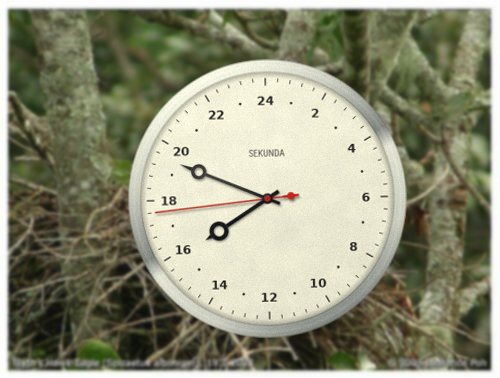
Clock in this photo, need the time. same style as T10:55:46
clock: T15:48:44
